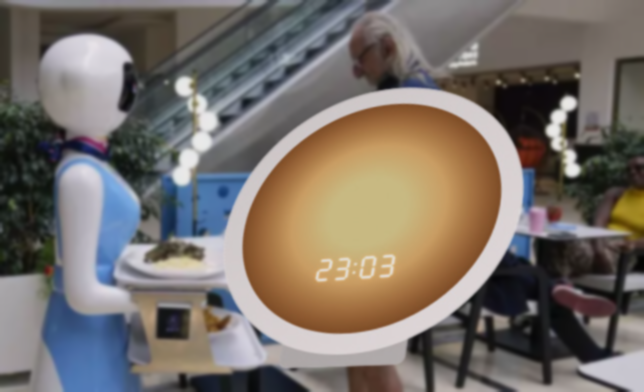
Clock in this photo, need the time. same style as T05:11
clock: T23:03
